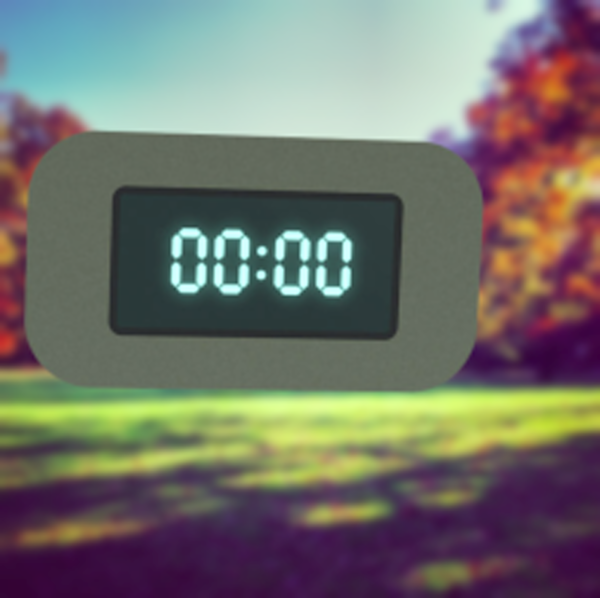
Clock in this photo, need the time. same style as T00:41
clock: T00:00
